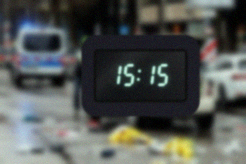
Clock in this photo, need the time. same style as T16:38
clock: T15:15
